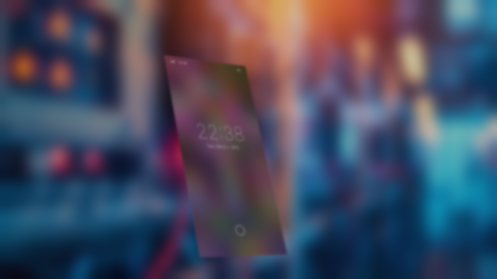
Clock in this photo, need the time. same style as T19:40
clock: T22:38
